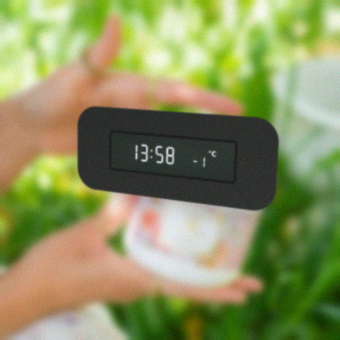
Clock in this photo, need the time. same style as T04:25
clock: T13:58
